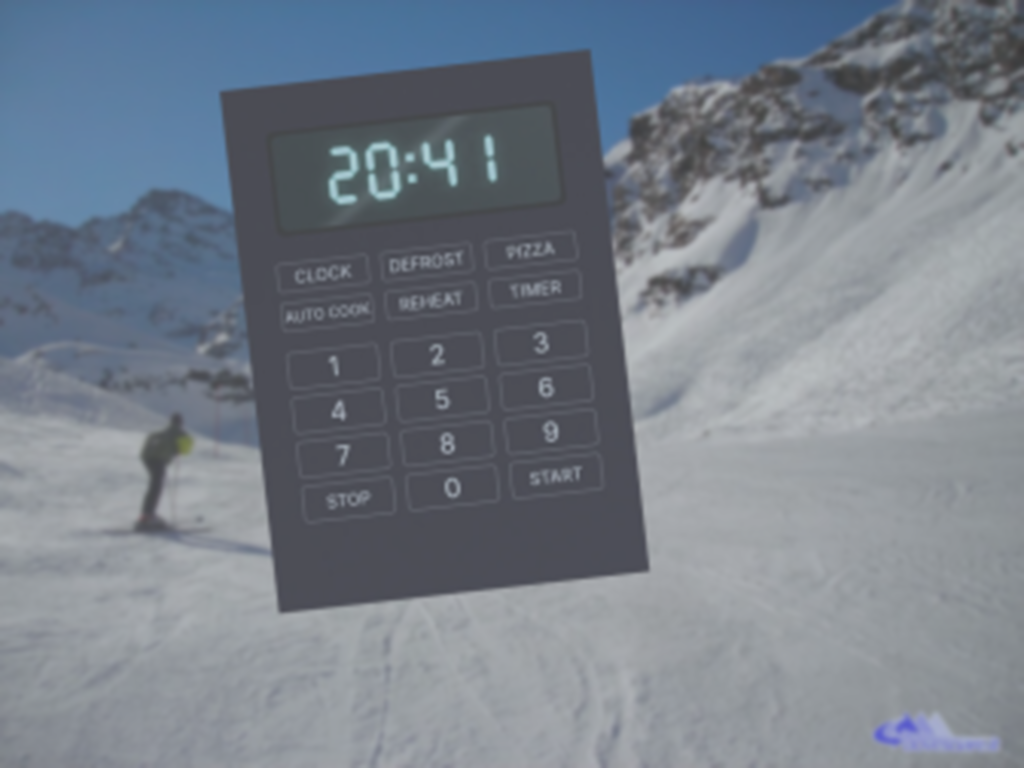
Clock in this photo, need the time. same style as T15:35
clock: T20:41
